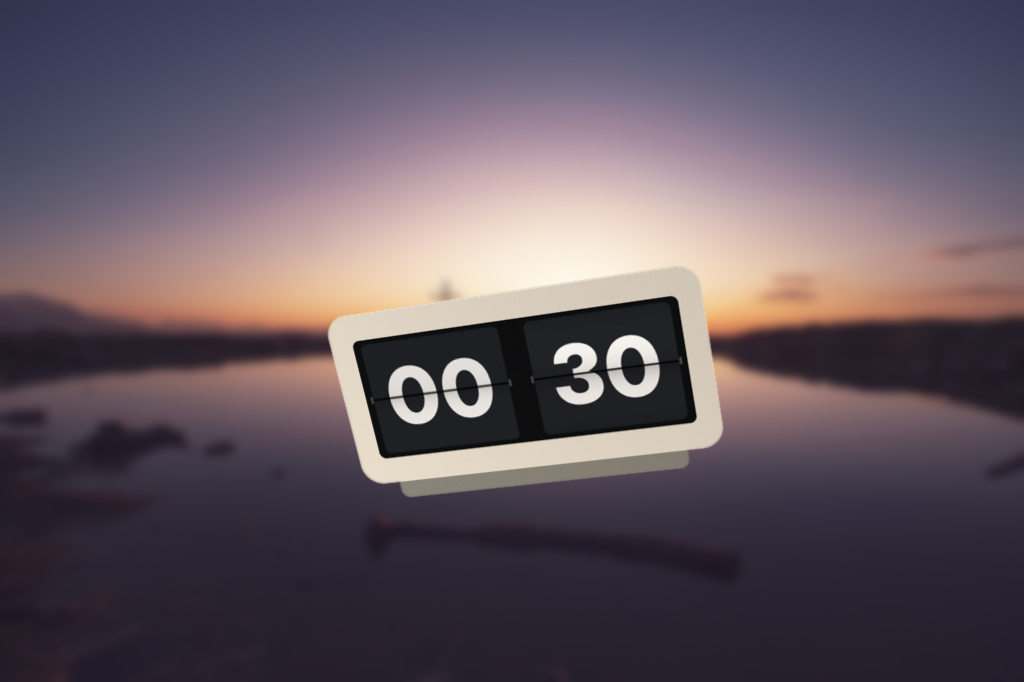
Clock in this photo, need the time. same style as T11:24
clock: T00:30
